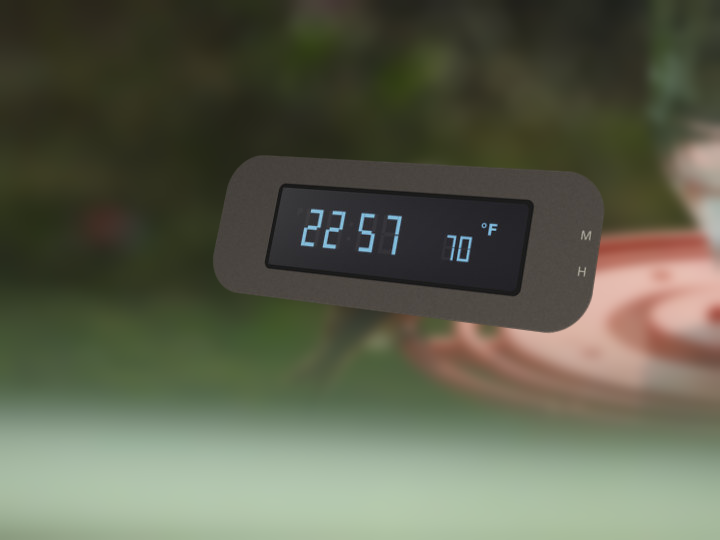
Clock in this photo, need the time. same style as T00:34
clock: T22:57
